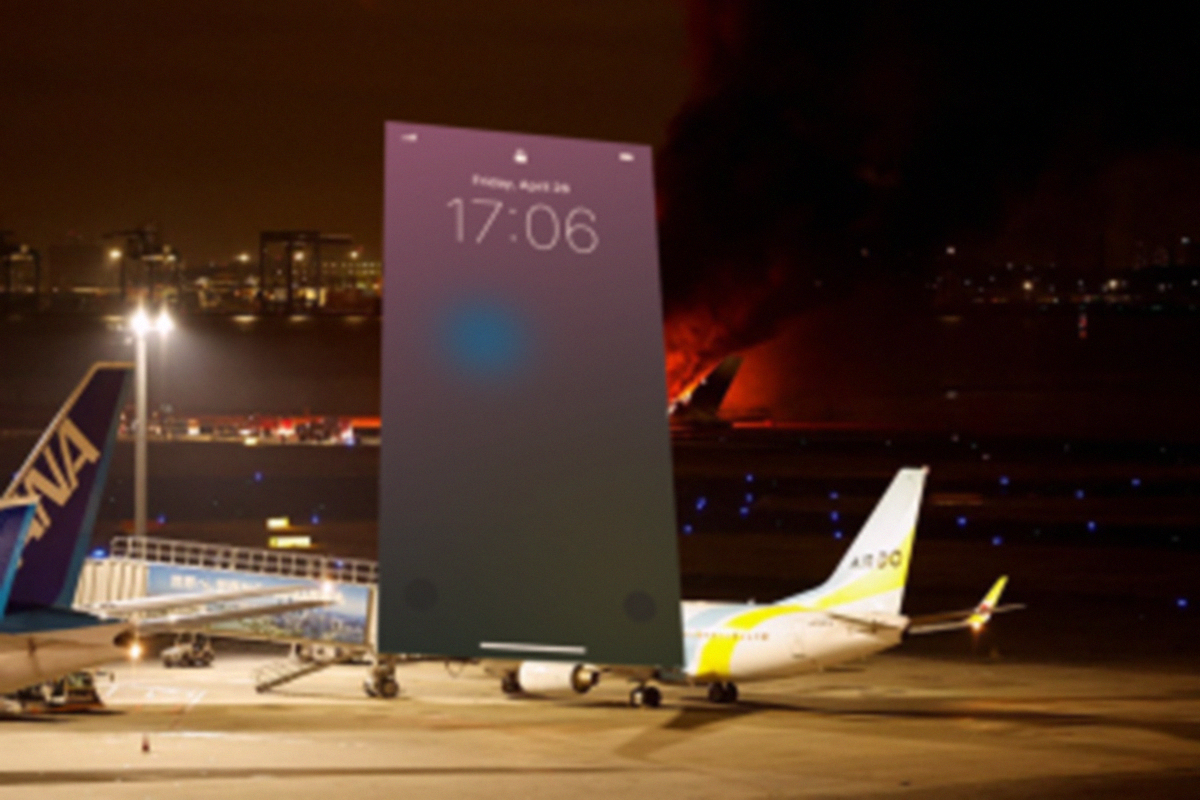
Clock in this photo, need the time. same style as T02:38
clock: T17:06
